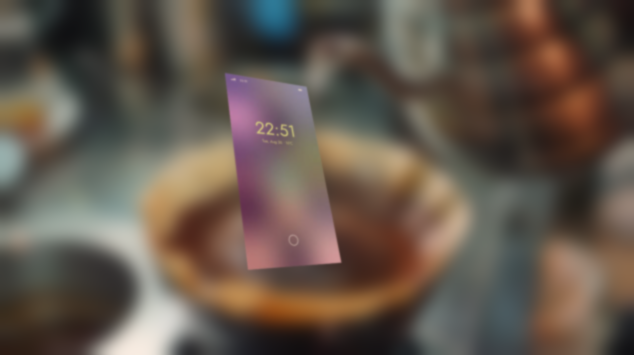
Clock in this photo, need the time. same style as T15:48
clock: T22:51
